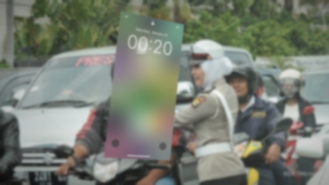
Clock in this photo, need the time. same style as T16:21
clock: T00:20
